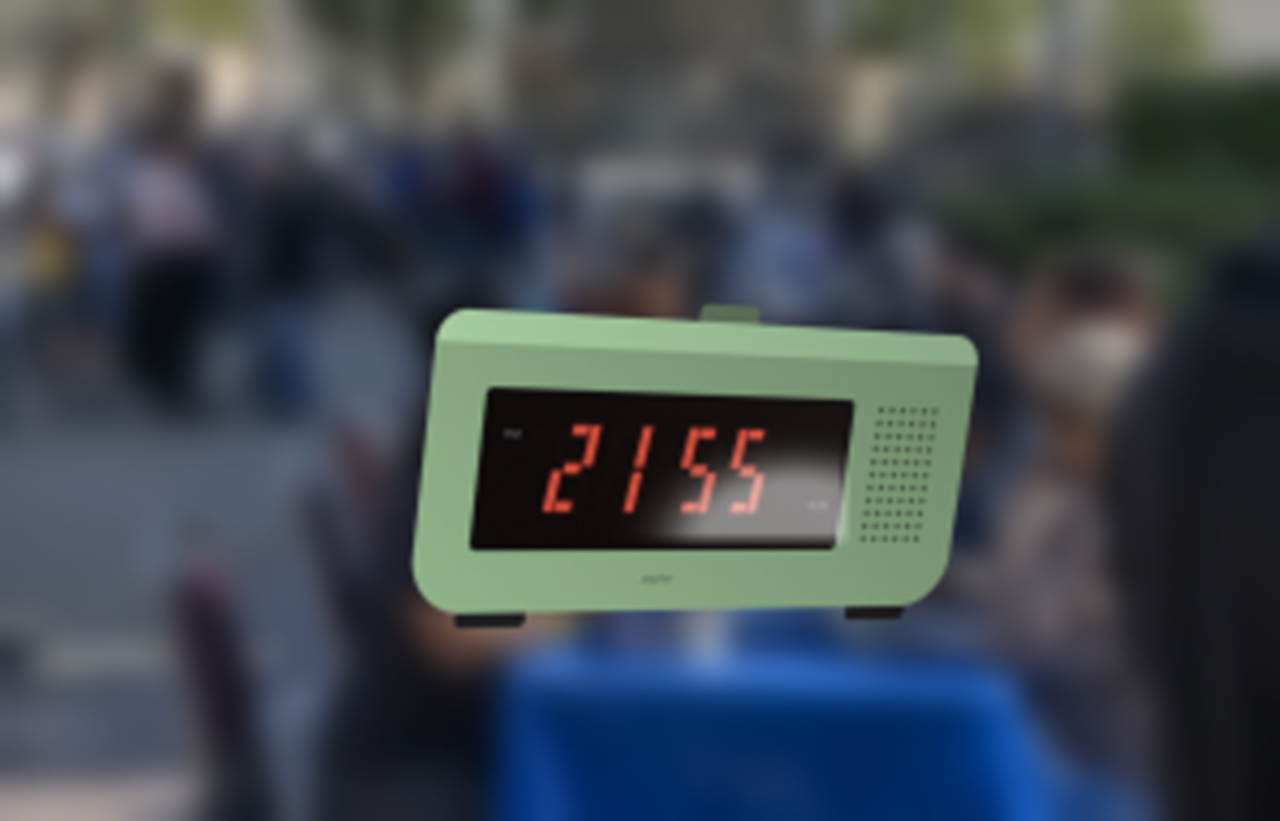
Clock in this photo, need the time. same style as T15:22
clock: T21:55
